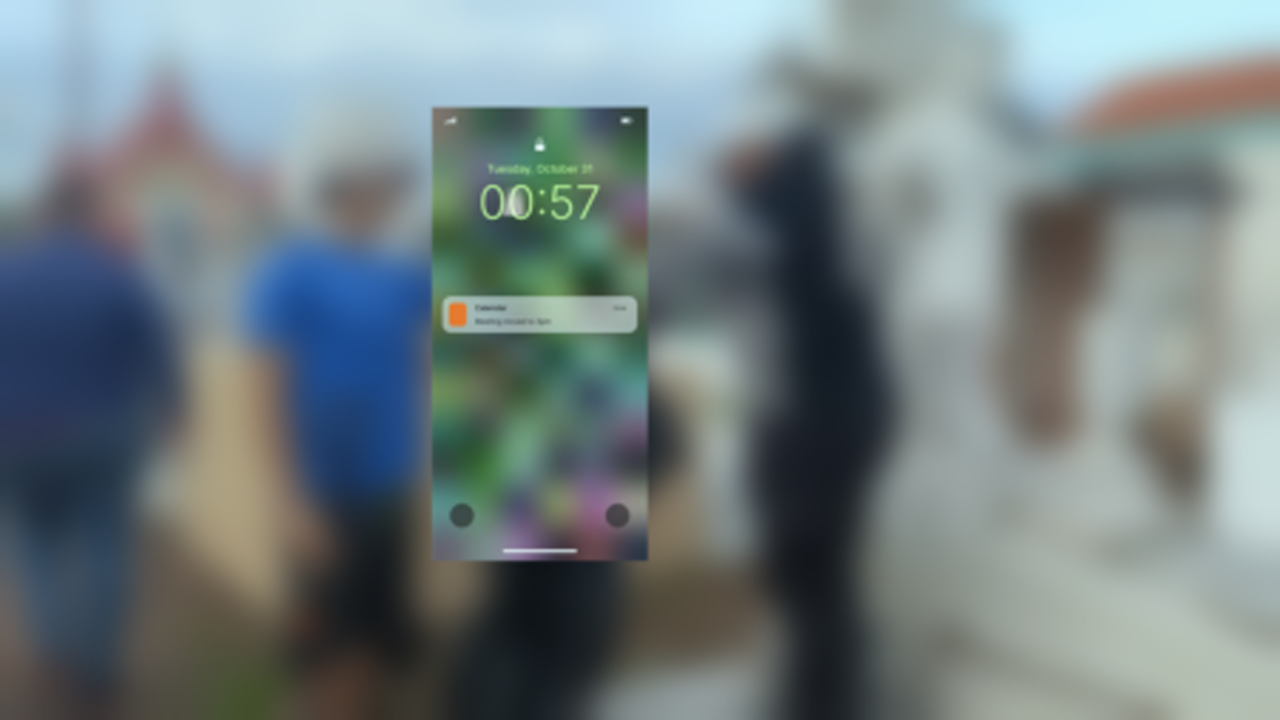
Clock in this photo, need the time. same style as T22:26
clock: T00:57
